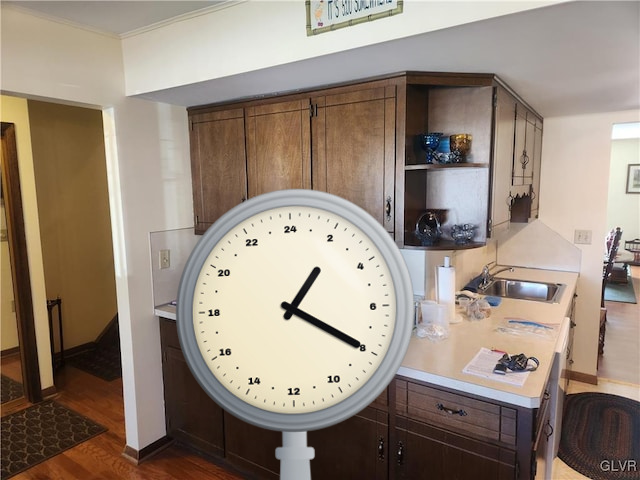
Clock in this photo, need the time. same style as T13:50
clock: T02:20
